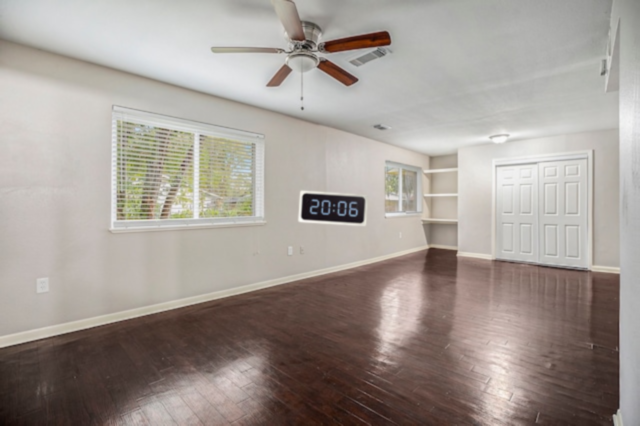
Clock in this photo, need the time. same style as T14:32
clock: T20:06
